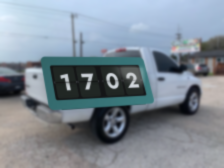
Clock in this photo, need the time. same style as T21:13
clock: T17:02
